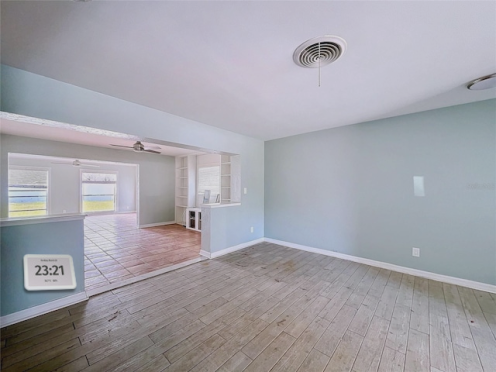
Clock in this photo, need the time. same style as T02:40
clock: T23:21
